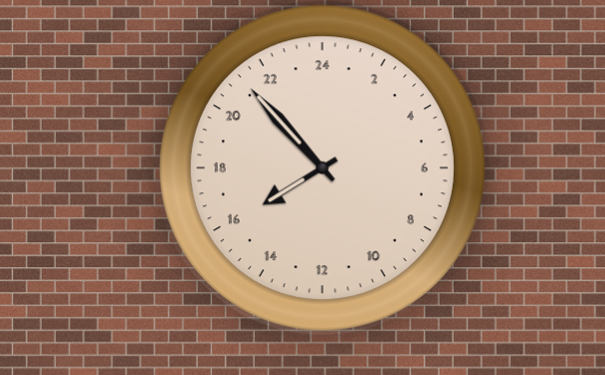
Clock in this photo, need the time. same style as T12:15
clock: T15:53
